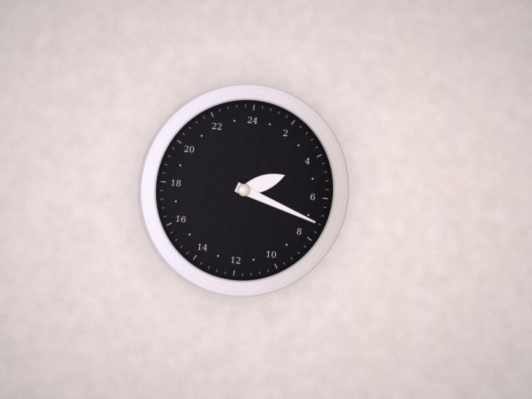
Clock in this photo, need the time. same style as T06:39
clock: T04:18
